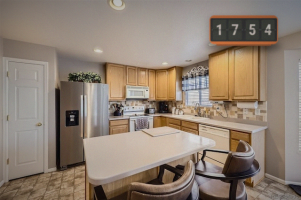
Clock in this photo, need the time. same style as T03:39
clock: T17:54
